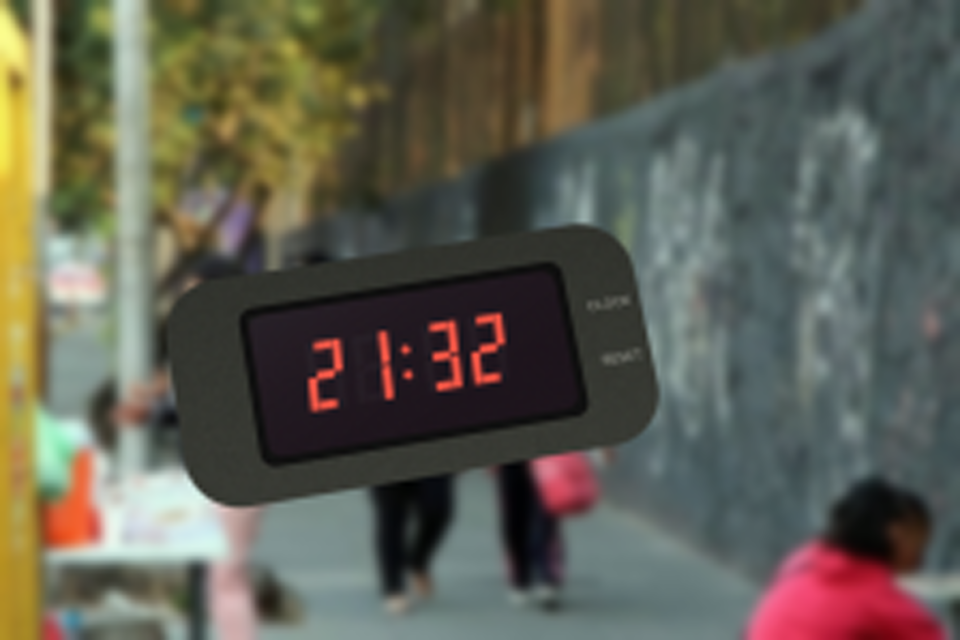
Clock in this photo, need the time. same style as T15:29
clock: T21:32
